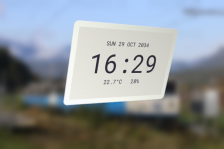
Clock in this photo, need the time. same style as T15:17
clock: T16:29
